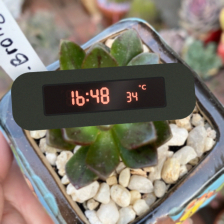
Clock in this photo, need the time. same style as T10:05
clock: T16:48
